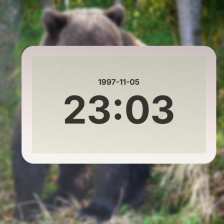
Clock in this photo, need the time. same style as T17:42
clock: T23:03
